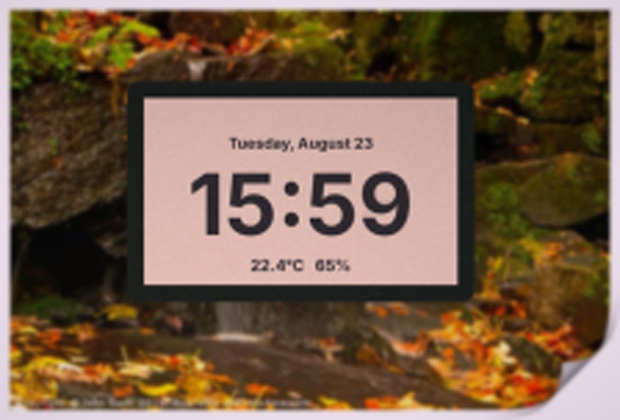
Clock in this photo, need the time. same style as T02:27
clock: T15:59
